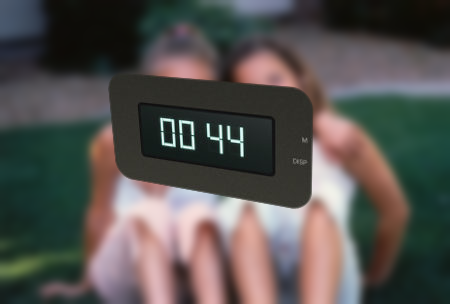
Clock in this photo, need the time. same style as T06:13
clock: T00:44
